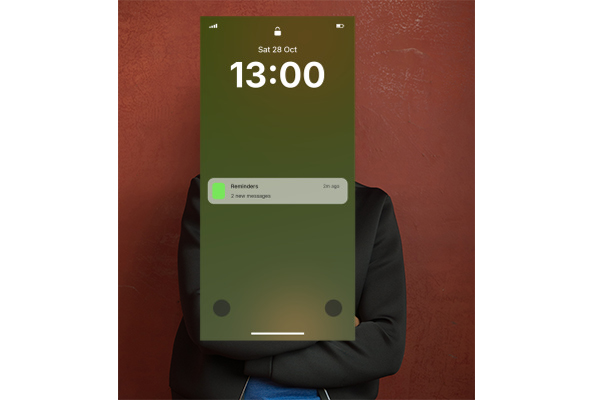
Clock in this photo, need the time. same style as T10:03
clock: T13:00
